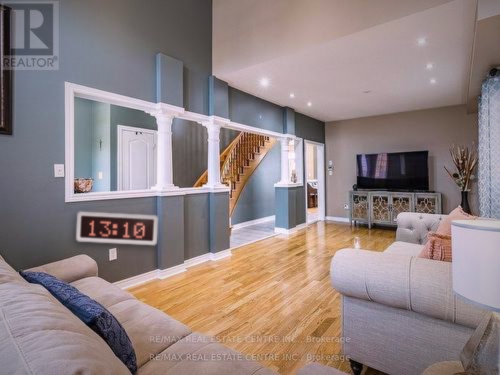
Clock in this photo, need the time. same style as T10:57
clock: T13:10
